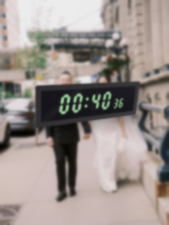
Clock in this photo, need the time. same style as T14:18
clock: T00:40
